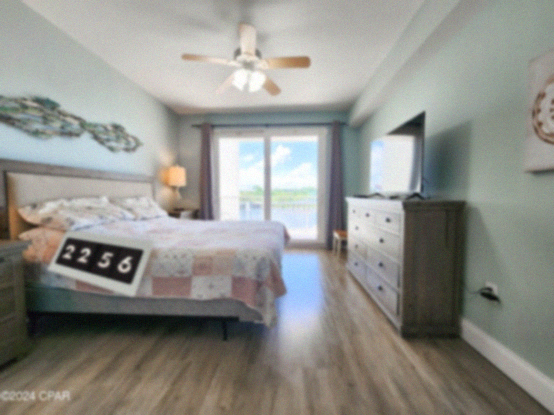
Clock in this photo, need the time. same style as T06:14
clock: T22:56
